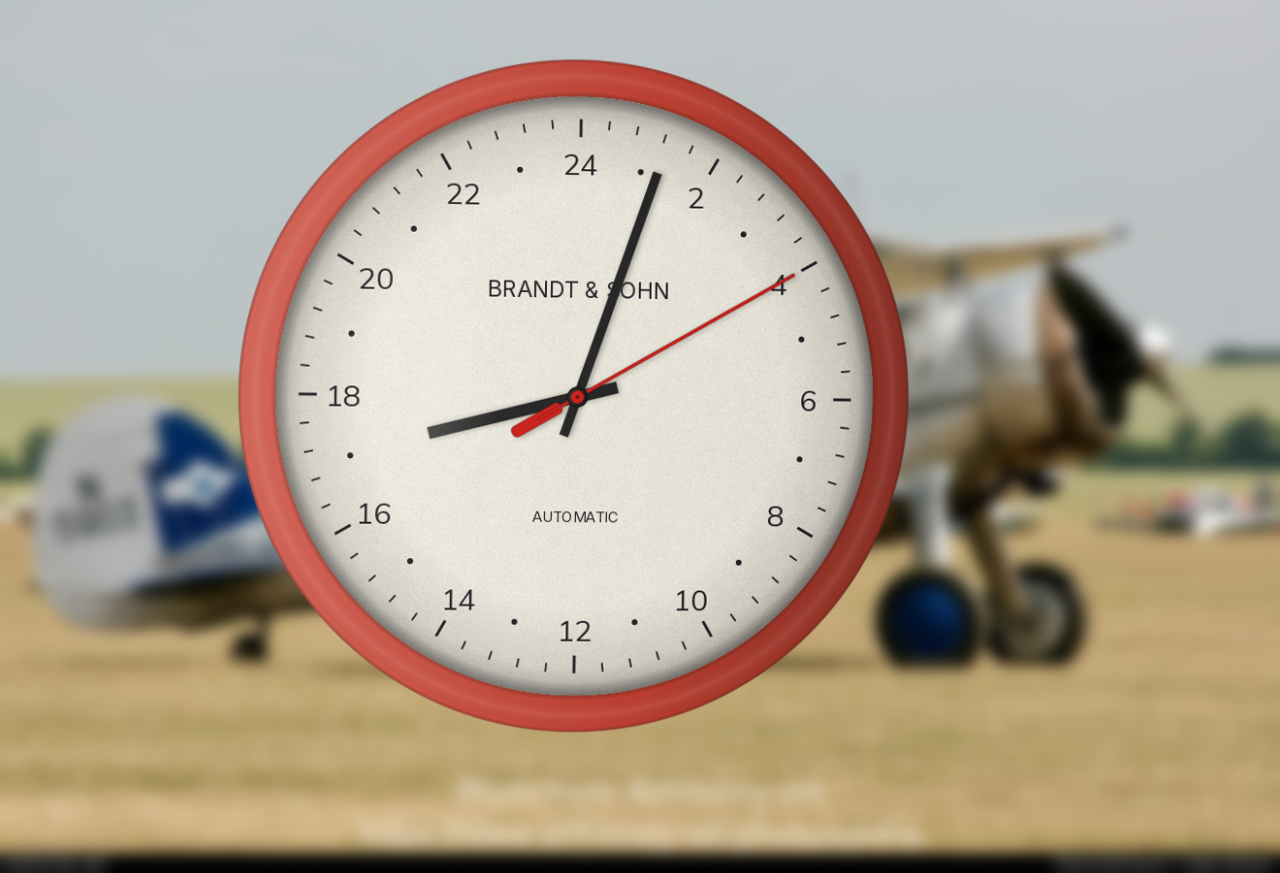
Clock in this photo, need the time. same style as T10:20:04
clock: T17:03:10
